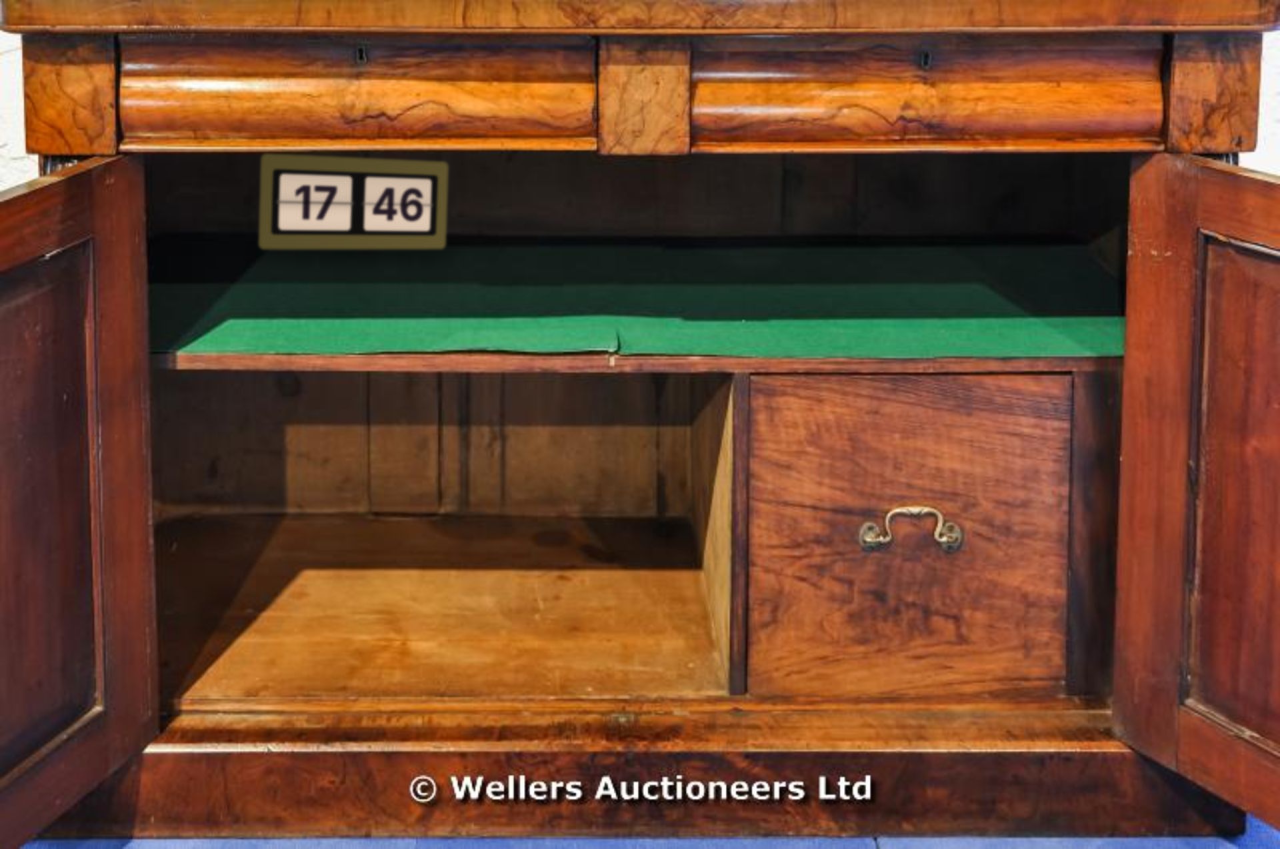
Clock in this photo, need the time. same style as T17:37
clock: T17:46
